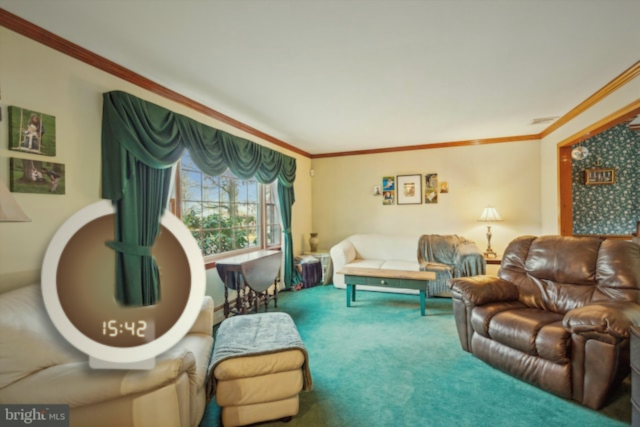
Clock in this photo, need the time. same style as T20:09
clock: T15:42
